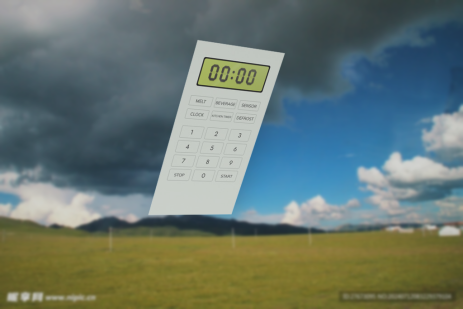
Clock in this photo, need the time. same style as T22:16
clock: T00:00
